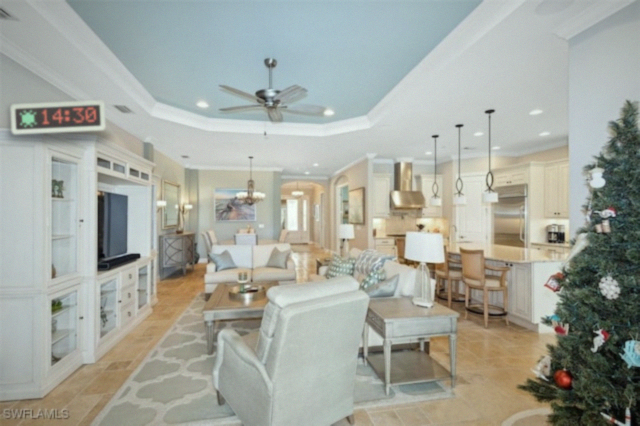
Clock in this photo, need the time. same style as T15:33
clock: T14:30
